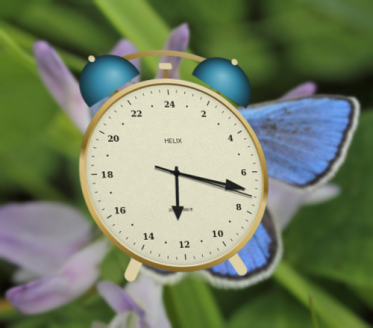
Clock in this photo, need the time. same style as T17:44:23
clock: T12:17:18
